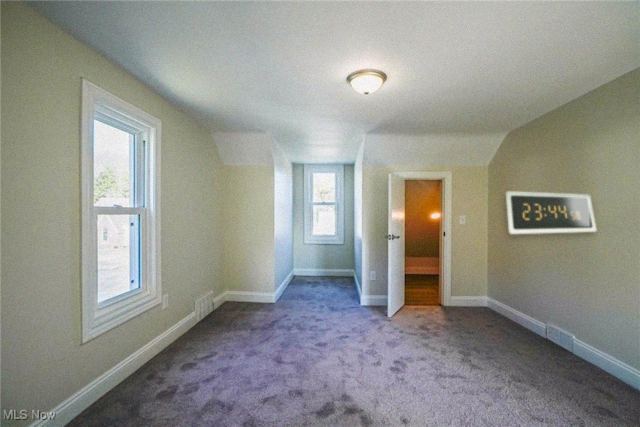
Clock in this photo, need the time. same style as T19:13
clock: T23:44
